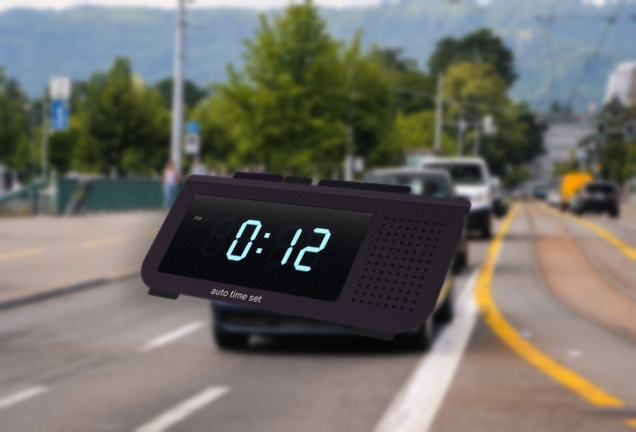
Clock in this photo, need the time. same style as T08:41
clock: T00:12
